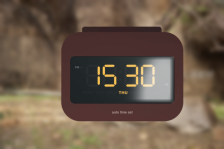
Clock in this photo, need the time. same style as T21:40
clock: T15:30
